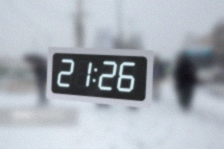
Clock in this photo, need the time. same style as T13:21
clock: T21:26
